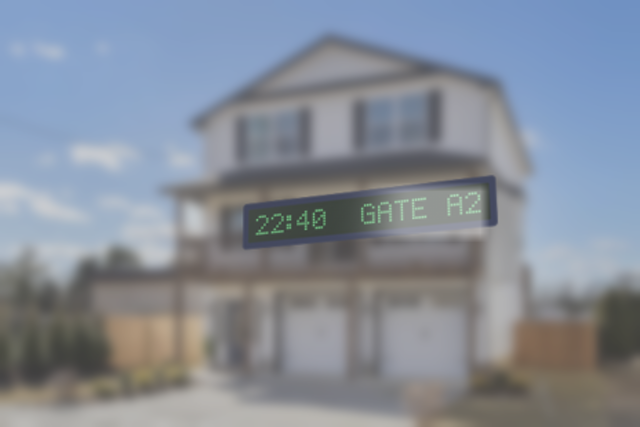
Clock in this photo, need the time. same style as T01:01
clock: T22:40
